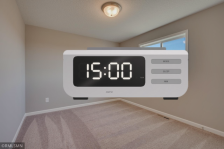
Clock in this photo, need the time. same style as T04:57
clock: T15:00
